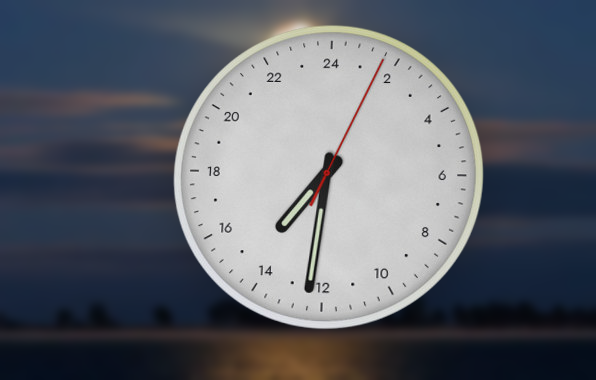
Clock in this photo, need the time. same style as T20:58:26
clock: T14:31:04
